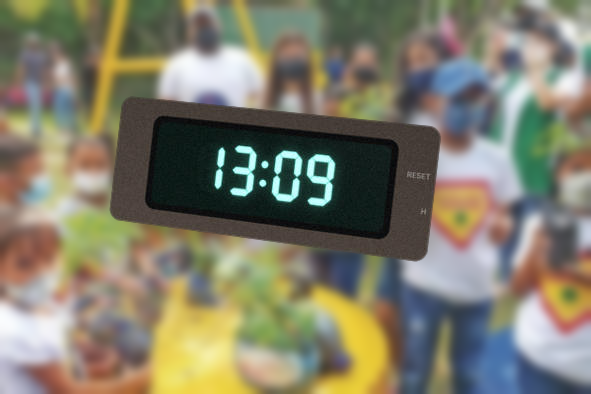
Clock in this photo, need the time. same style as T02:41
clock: T13:09
